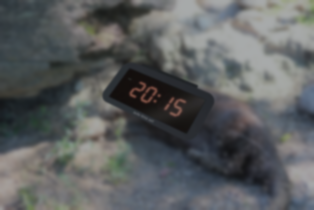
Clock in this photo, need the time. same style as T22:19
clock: T20:15
